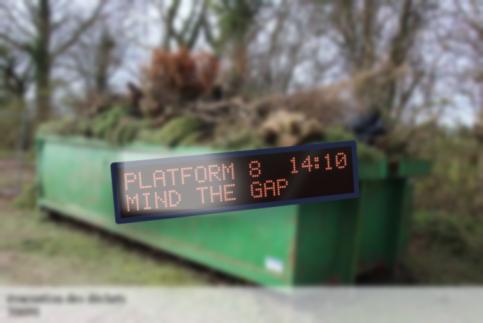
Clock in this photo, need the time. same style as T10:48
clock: T14:10
